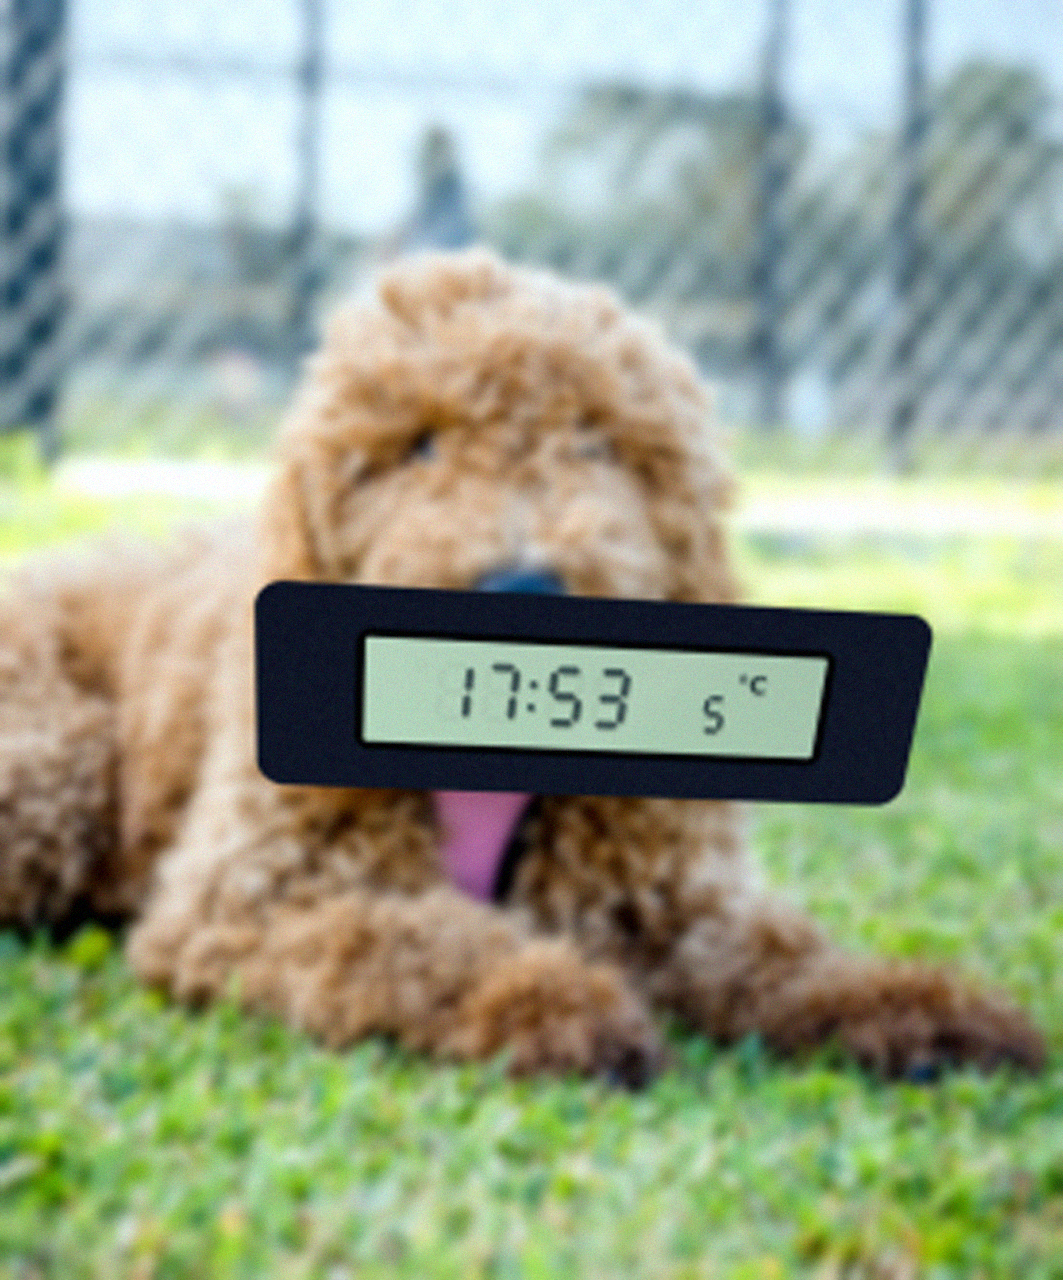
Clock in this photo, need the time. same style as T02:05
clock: T17:53
